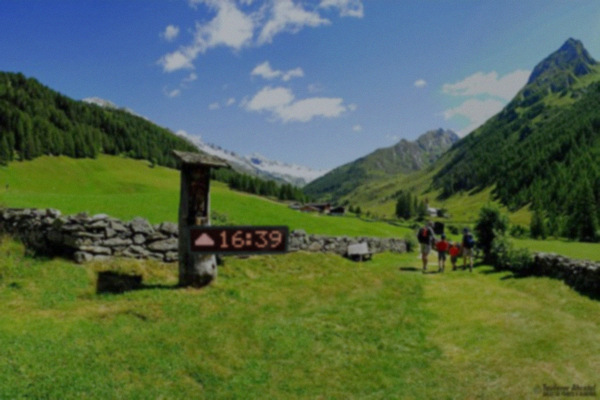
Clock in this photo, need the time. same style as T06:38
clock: T16:39
